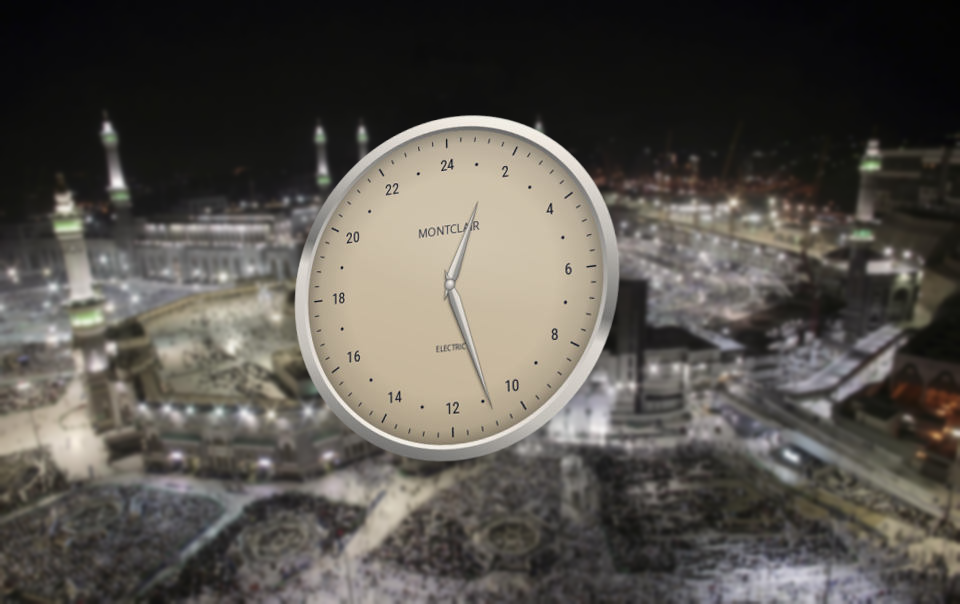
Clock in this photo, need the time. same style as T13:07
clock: T01:27
